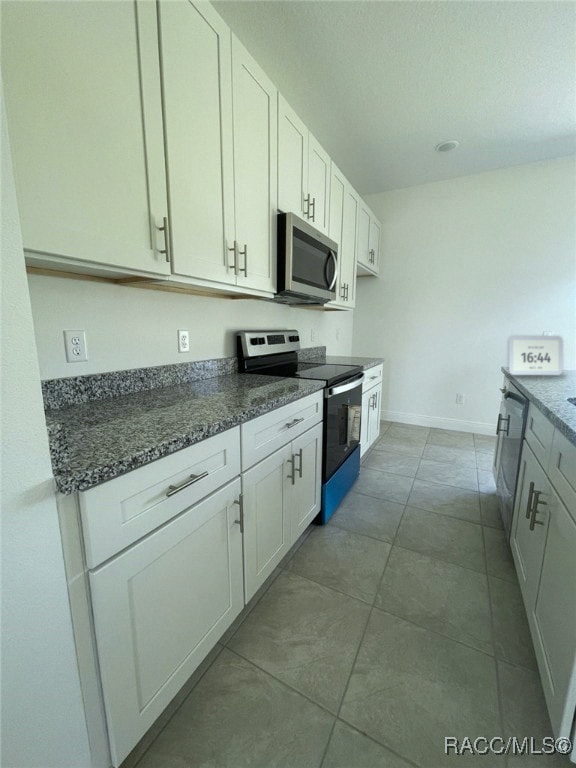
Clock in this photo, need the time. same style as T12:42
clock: T16:44
